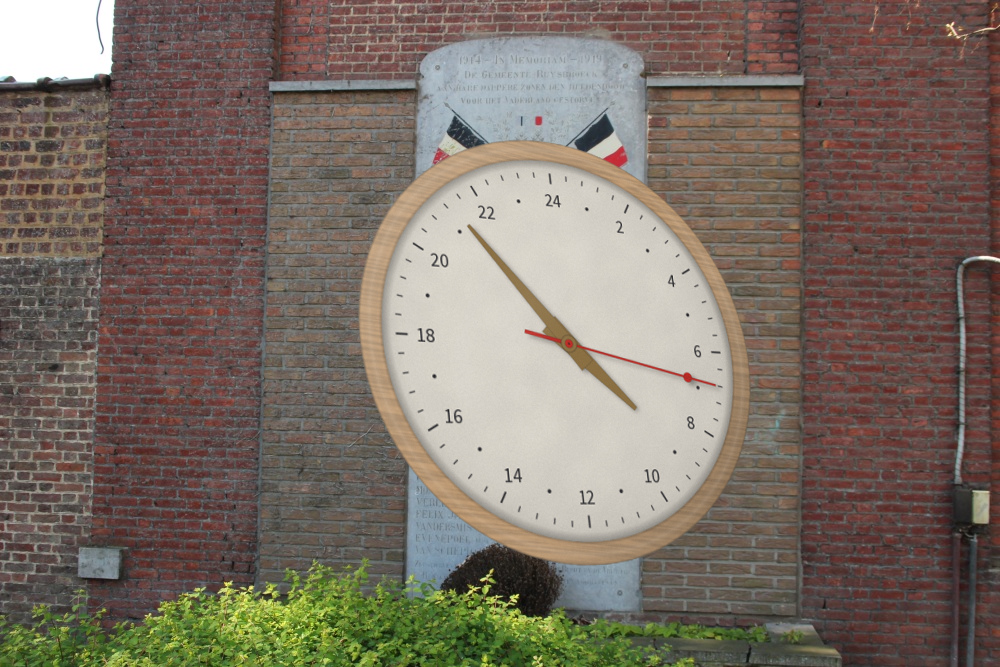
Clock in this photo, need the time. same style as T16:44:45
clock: T08:53:17
